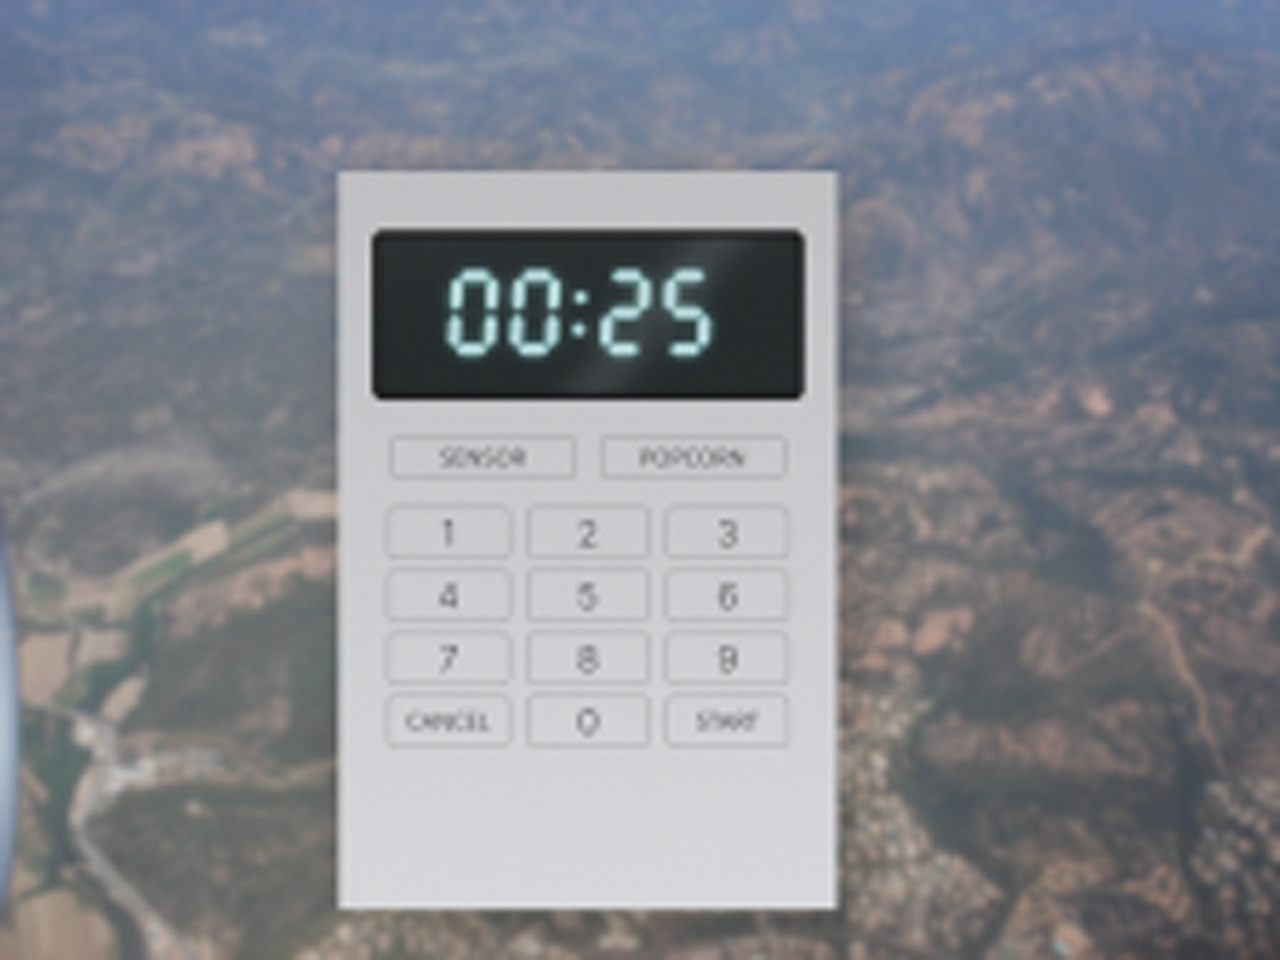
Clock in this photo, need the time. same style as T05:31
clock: T00:25
